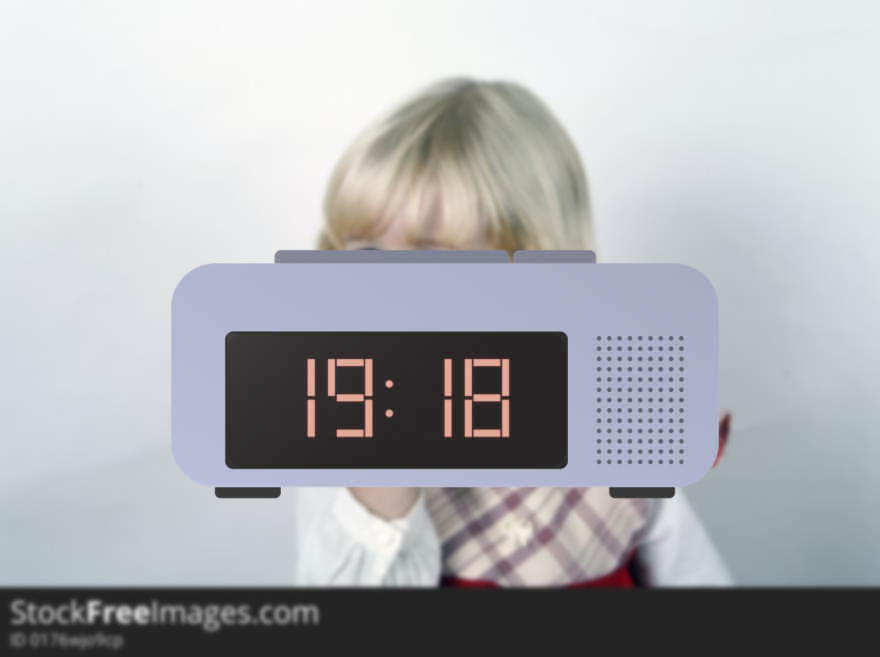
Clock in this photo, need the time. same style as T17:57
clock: T19:18
